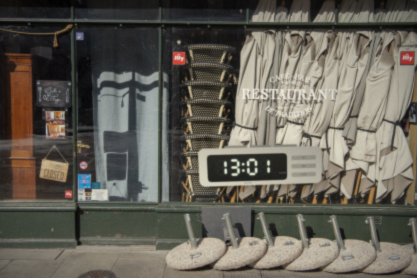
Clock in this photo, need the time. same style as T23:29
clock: T13:01
